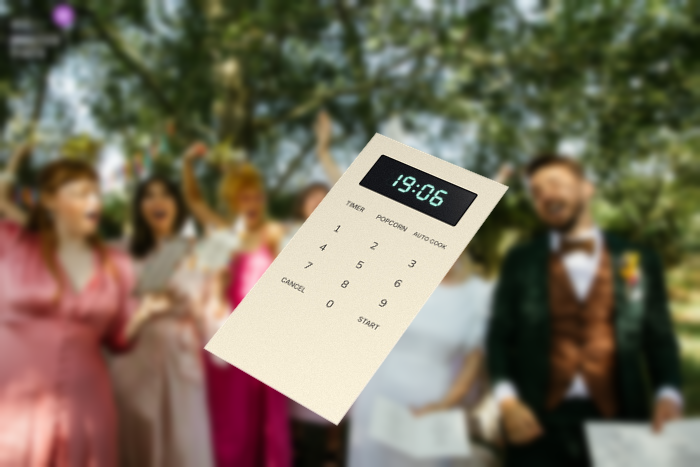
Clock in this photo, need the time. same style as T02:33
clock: T19:06
